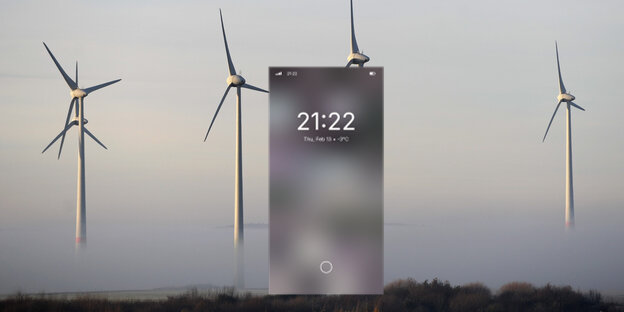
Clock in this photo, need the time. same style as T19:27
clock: T21:22
